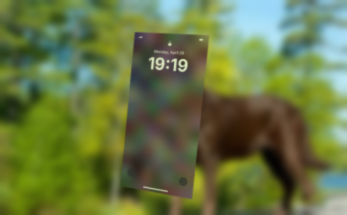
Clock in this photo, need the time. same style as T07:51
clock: T19:19
